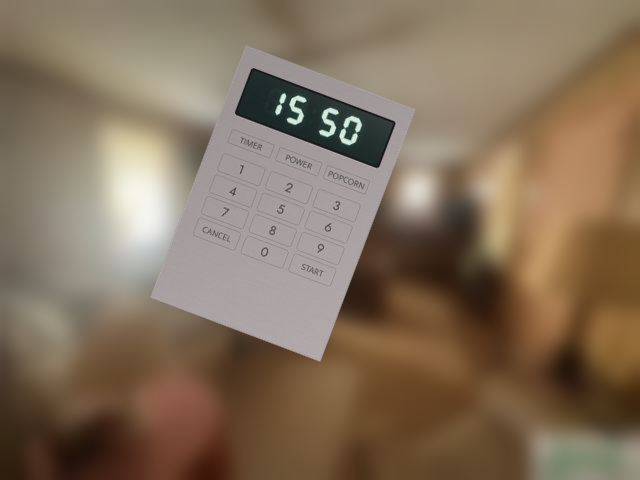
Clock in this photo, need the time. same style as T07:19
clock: T15:50
